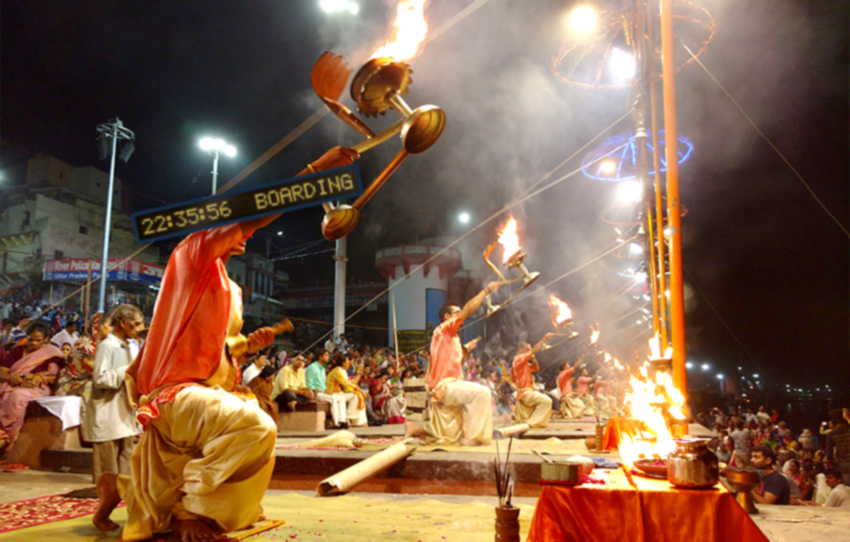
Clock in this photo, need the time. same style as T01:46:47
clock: T22:35:56
